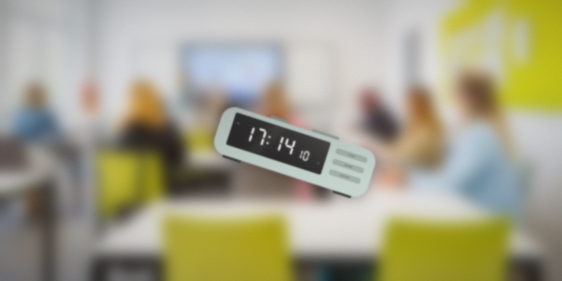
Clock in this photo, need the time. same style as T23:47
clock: T17:14
